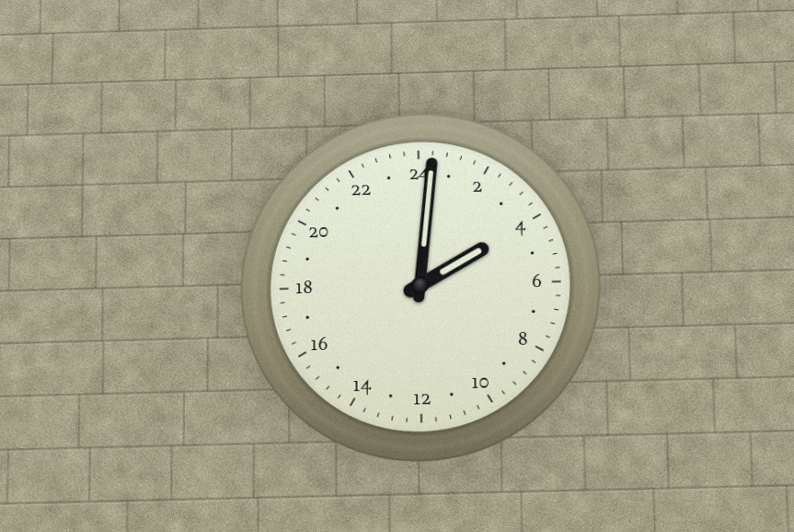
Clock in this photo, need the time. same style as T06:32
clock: T04:01
